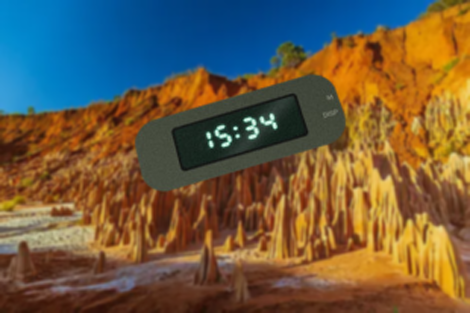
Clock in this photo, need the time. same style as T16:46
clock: T15:34
